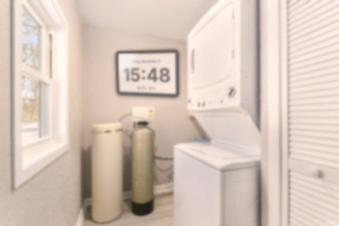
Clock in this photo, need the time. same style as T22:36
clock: T15:48
